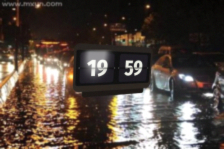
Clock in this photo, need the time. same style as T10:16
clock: T19:59
